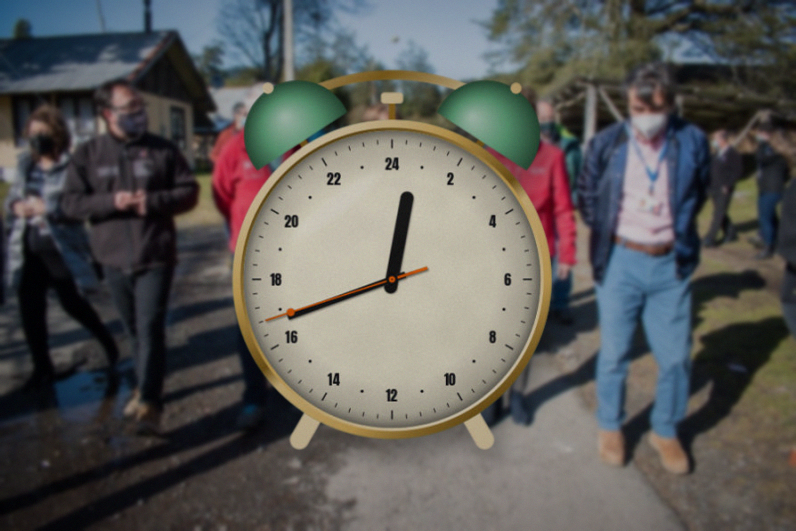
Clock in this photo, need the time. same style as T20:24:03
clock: T00:41:42
